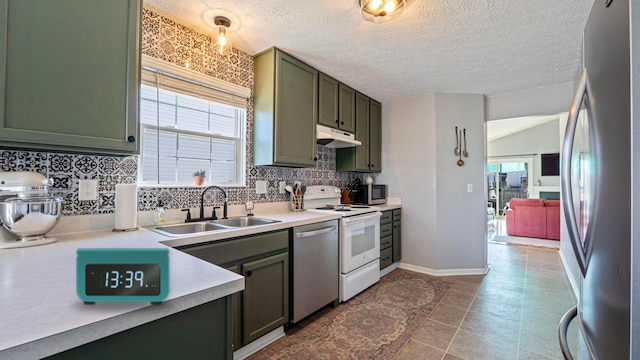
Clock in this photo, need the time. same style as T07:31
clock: T13:39
